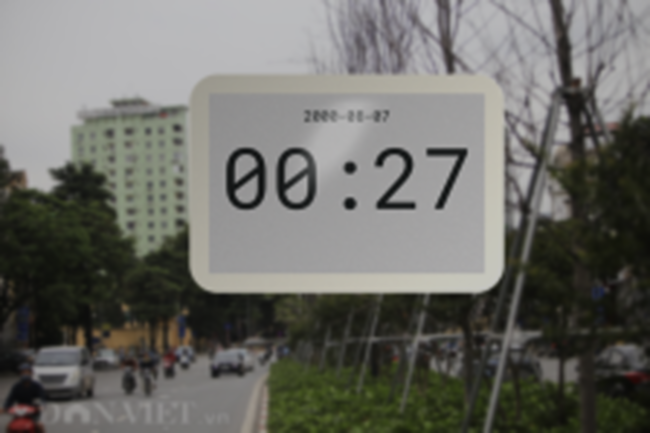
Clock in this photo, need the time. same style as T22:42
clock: T00:27
